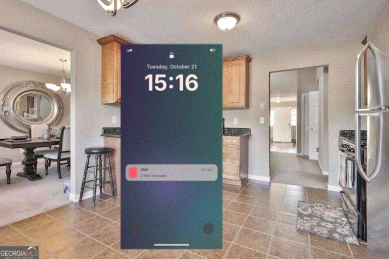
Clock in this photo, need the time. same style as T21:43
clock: T15:16
